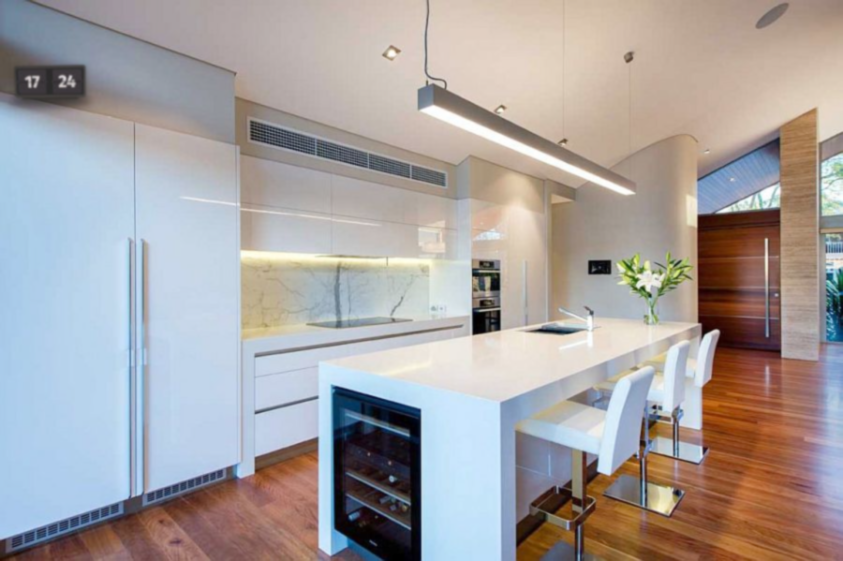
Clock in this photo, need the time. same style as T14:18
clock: T17:24
